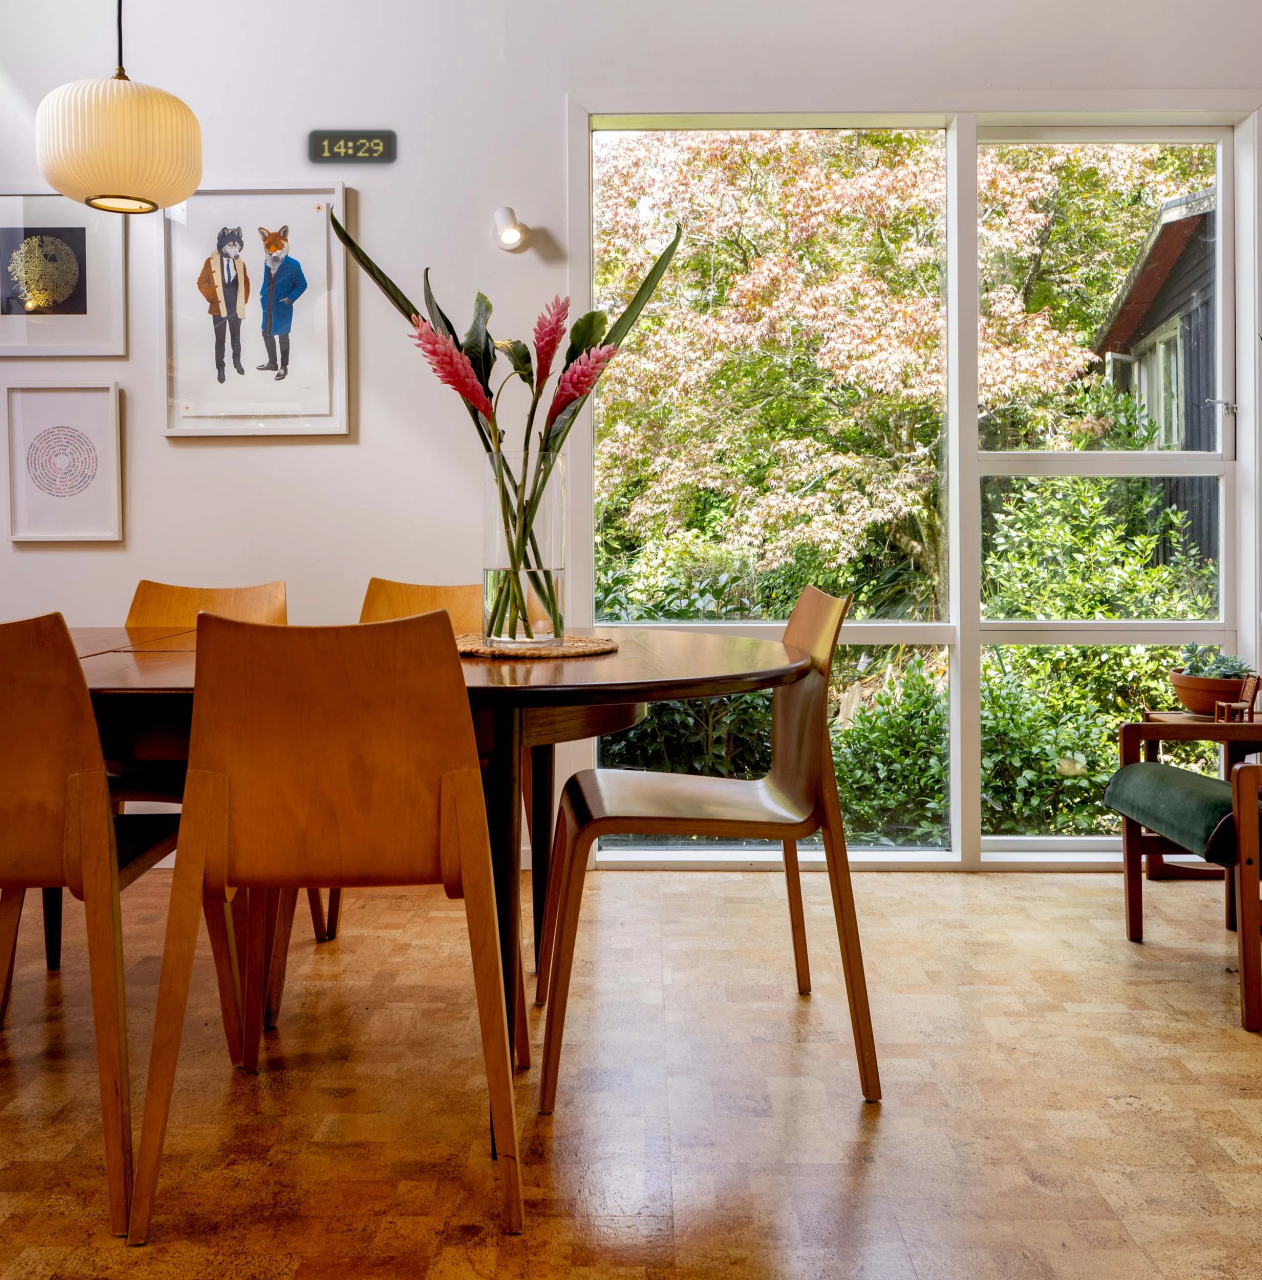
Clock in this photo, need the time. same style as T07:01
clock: T14:29
